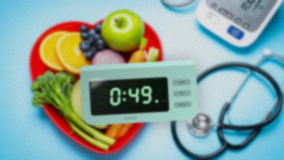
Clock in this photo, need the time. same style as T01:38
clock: T00:49
